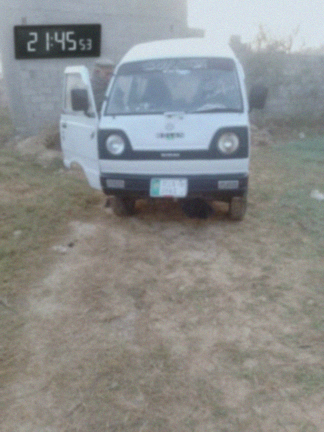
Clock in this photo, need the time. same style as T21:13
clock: T21:45
